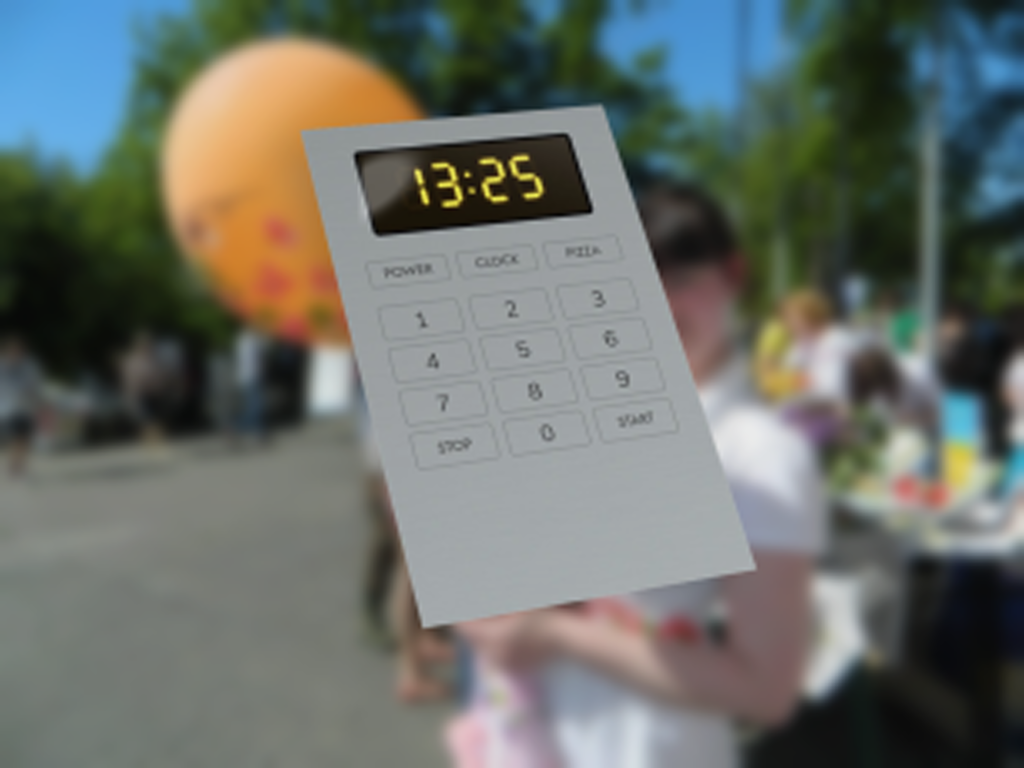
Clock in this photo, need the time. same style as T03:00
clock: T13:25
